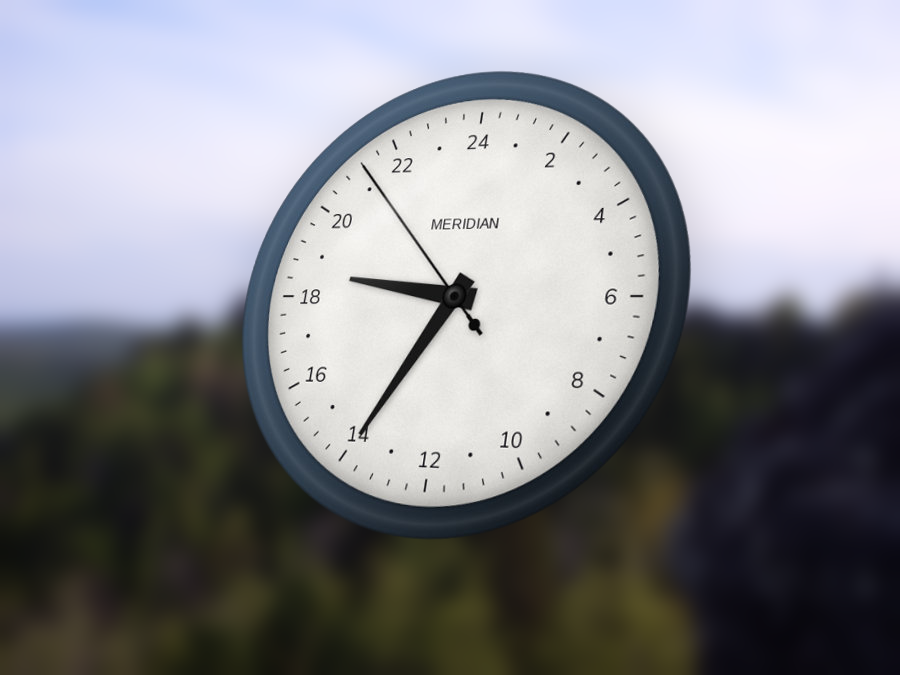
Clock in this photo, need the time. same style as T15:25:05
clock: T18:34:53
